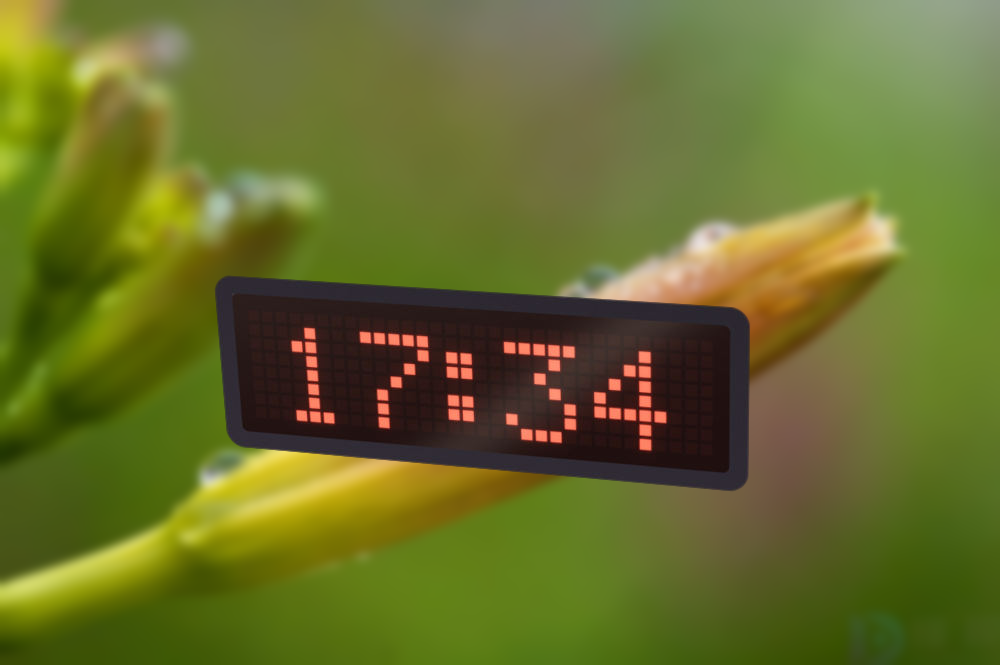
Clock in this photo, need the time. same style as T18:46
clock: T17:34
